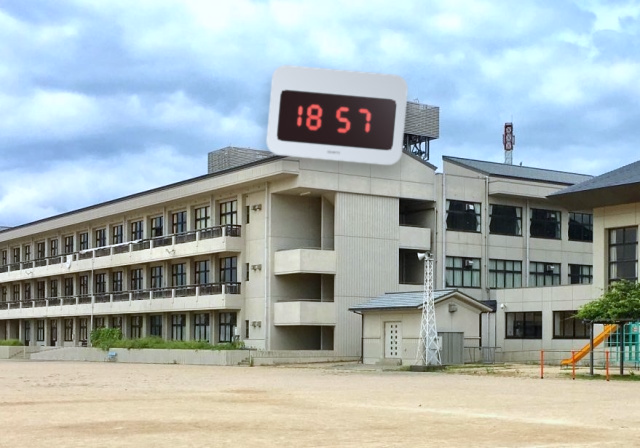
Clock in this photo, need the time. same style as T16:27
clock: T18:57
